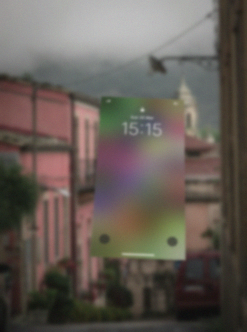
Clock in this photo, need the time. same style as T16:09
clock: T15:15
